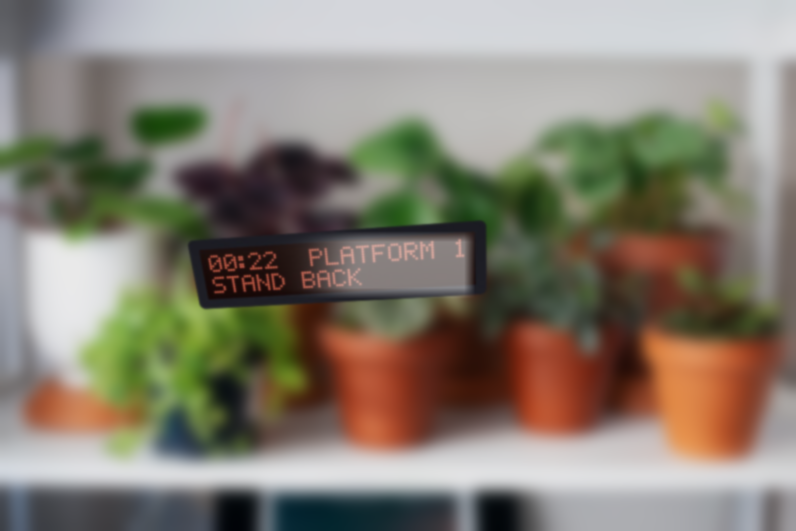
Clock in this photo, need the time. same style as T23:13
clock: T00:22
